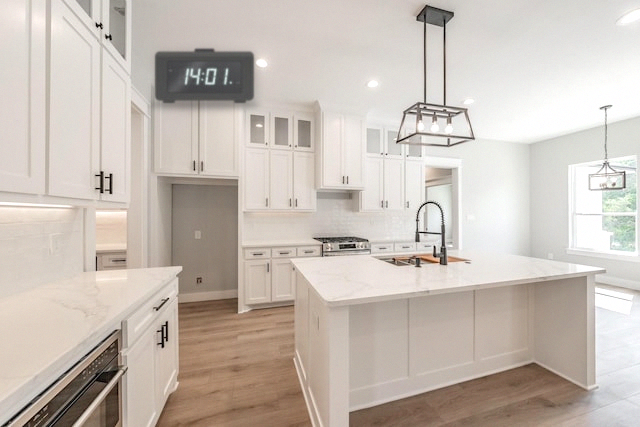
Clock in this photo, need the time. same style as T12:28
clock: T14:01
